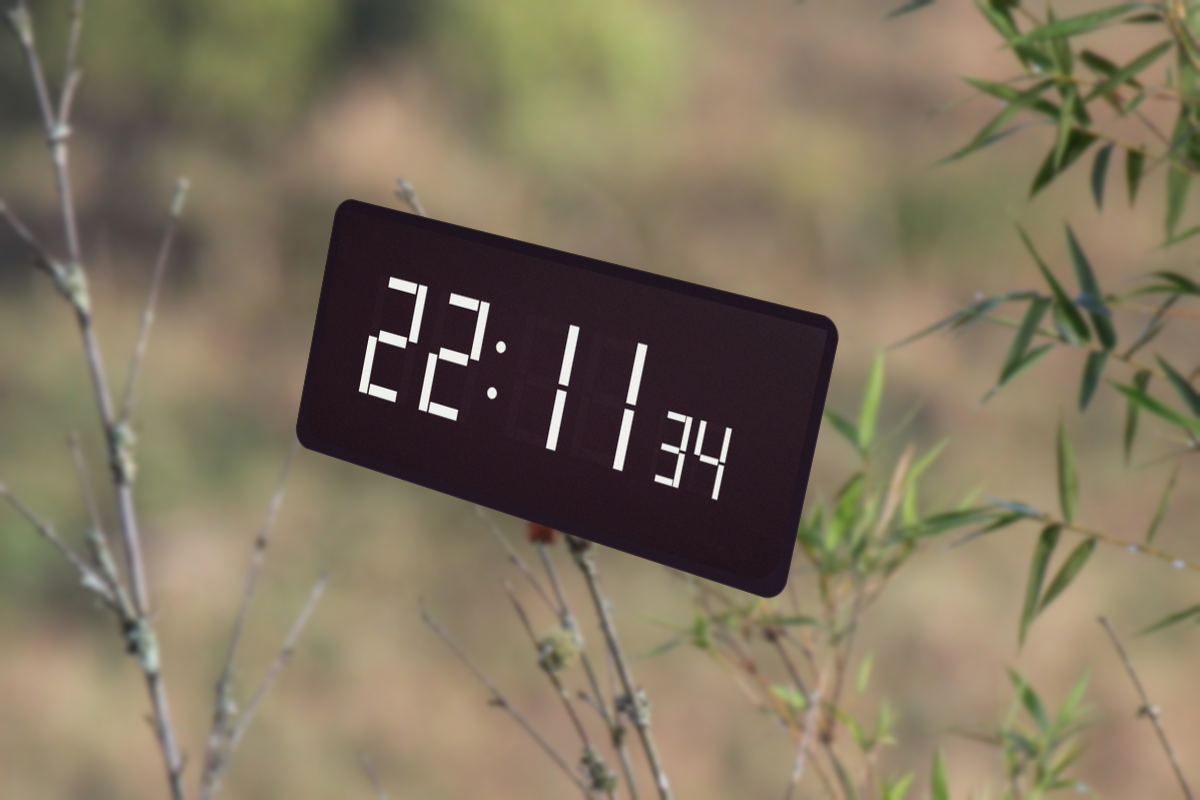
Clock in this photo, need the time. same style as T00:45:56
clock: T22:11:34
